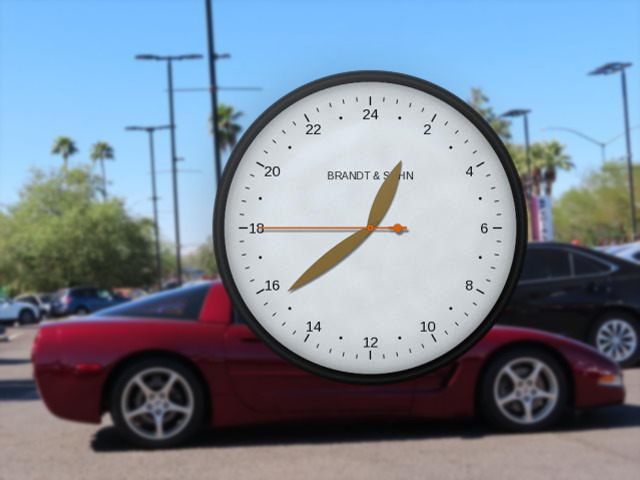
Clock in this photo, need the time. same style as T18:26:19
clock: T01:38:45
